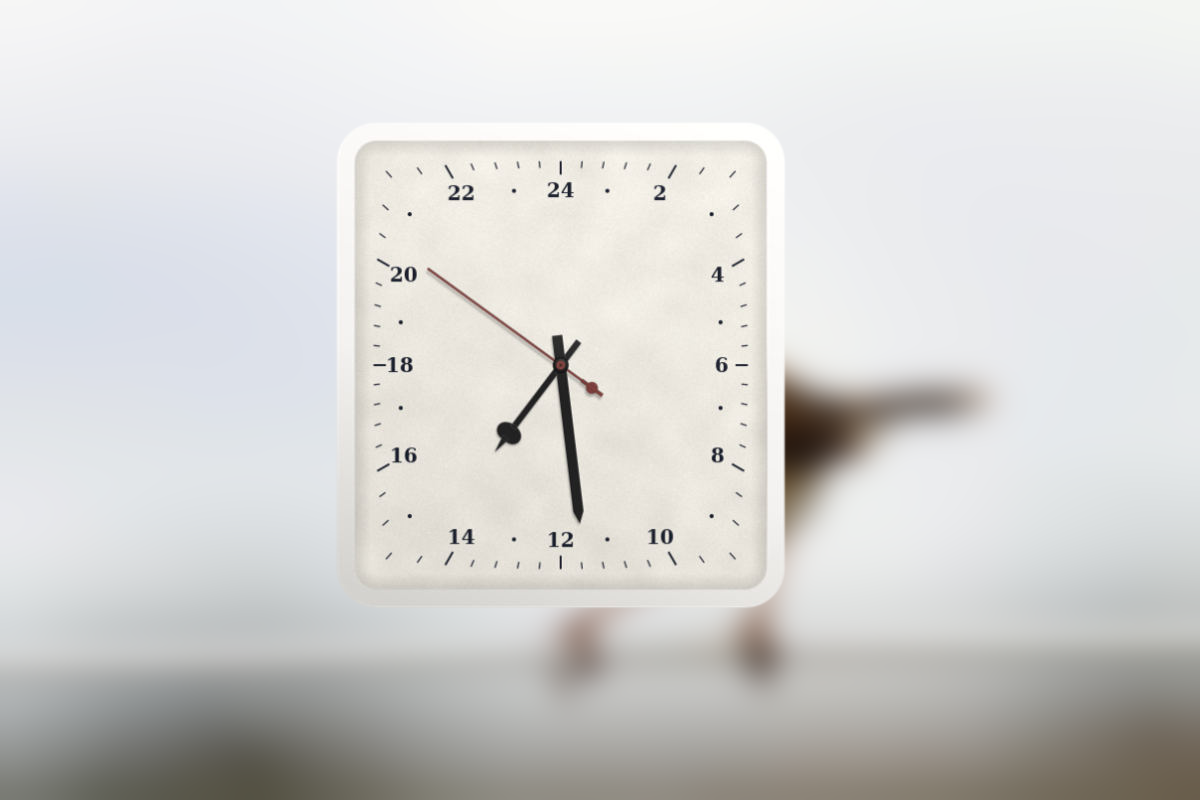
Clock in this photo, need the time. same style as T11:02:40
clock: T14:28:51
